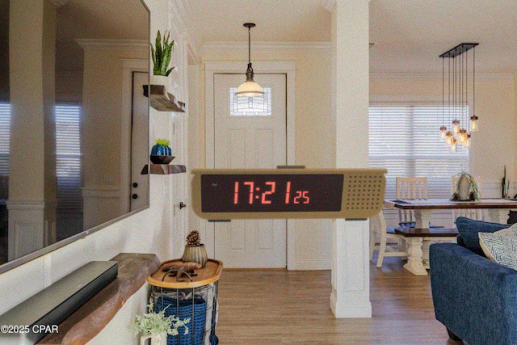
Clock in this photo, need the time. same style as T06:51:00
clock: T17:21:25
